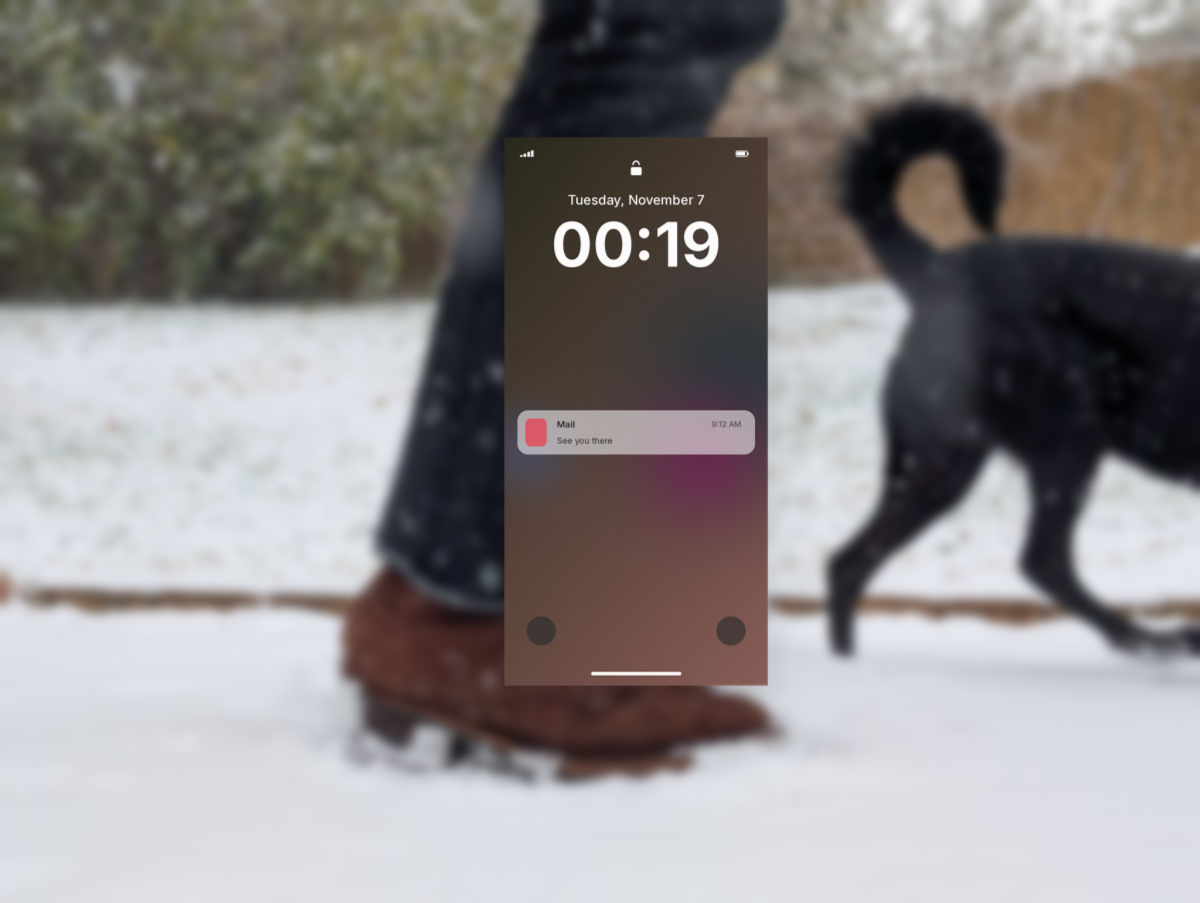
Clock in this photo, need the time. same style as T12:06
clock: T00:19
